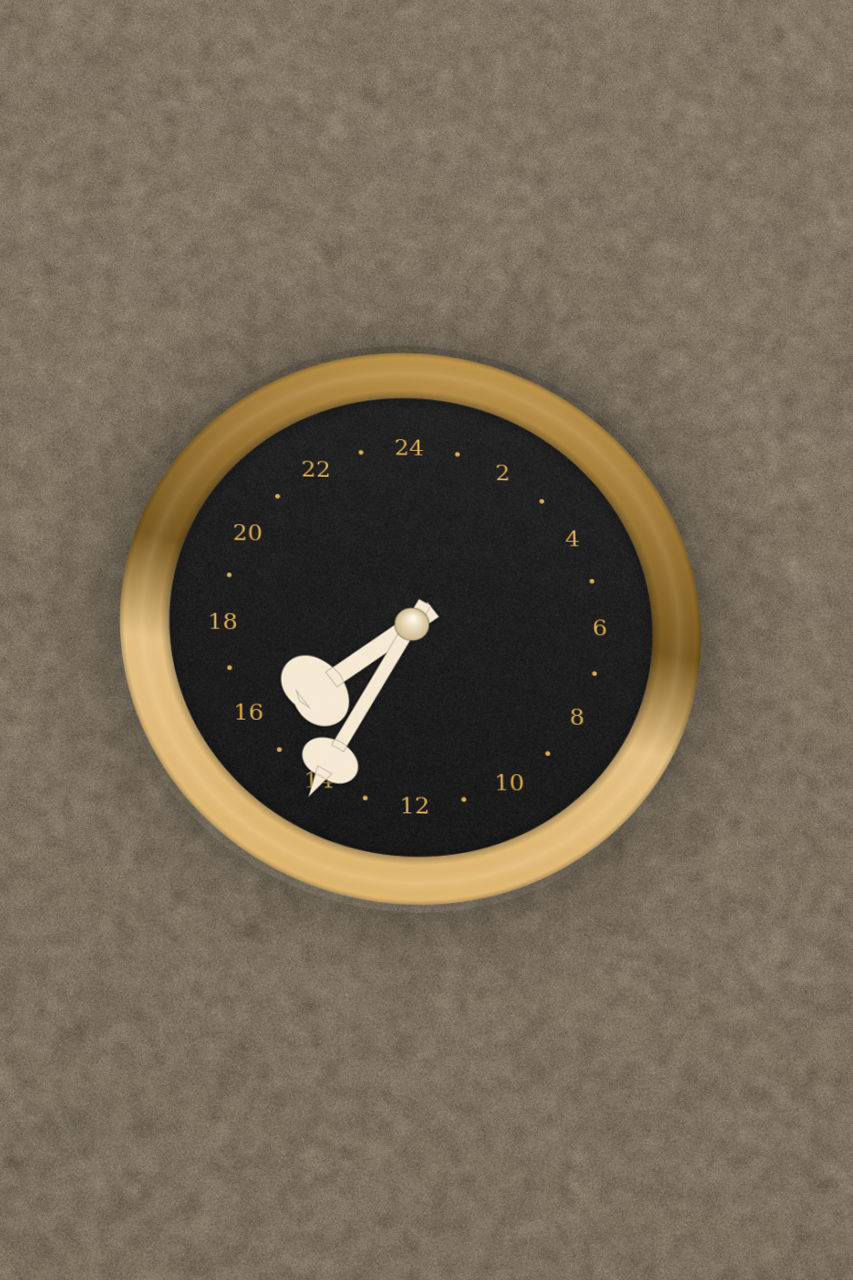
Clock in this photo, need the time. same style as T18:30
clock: T15:35
